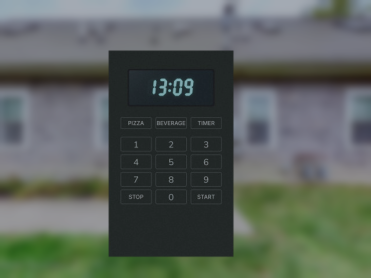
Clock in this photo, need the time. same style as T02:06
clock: T13:09
